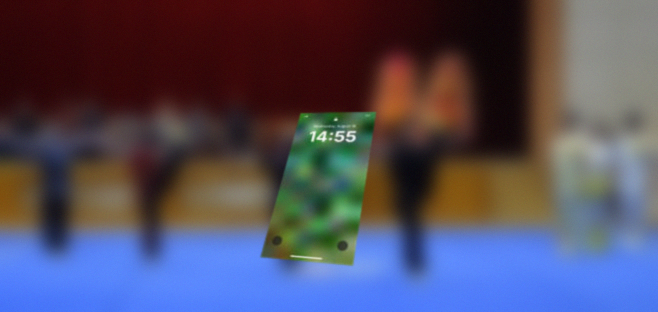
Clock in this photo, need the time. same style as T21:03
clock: T14:55
